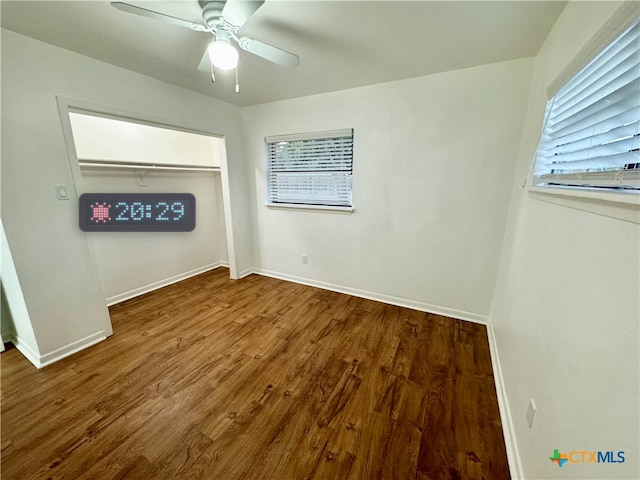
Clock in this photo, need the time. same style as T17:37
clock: T20:29
